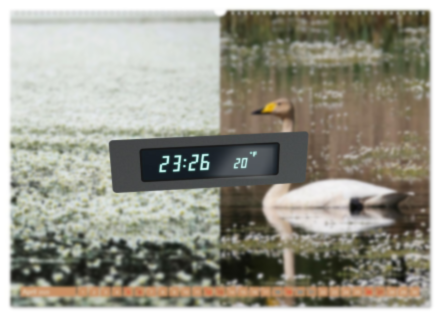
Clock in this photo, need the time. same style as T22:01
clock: T23:26
